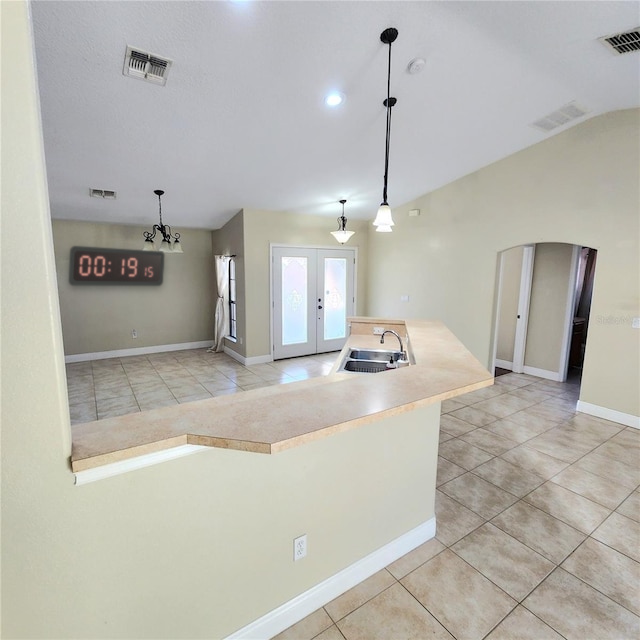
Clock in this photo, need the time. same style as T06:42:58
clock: T00:19:15
